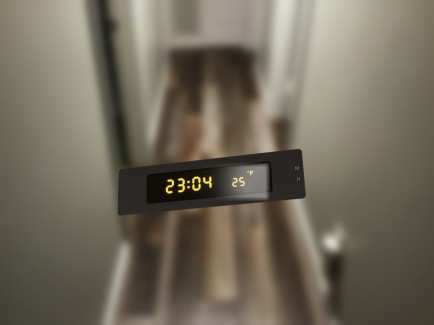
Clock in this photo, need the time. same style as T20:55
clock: T23:04
